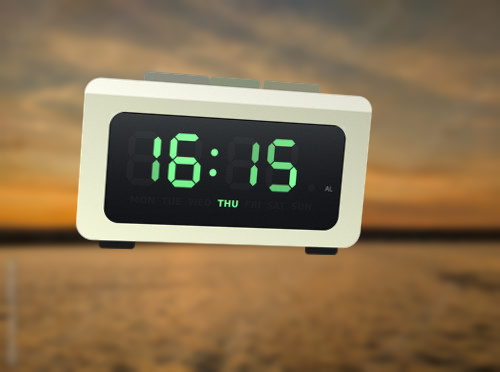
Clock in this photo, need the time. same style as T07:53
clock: T16:15
